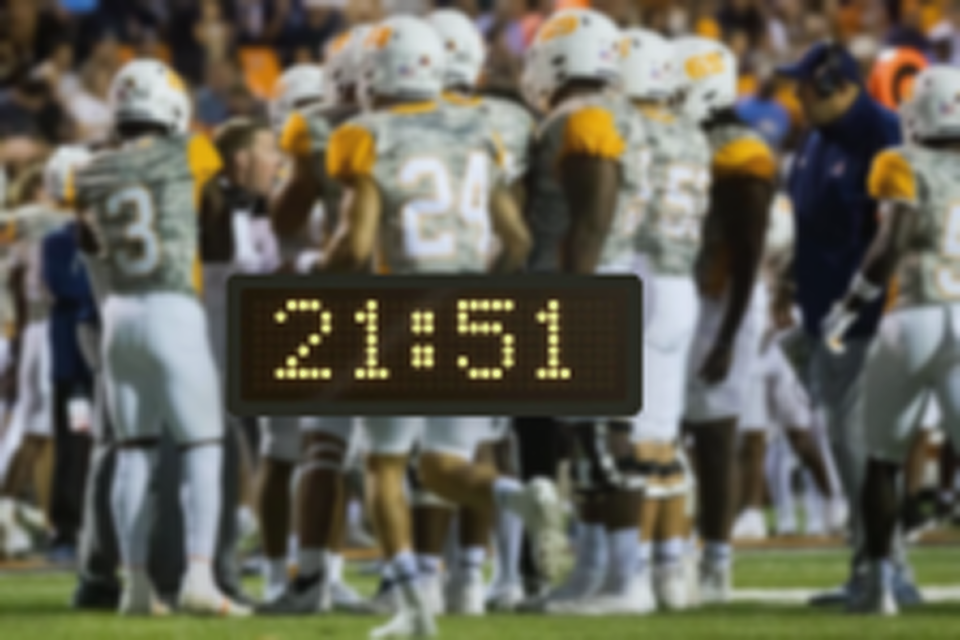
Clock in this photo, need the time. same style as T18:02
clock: T21:51
